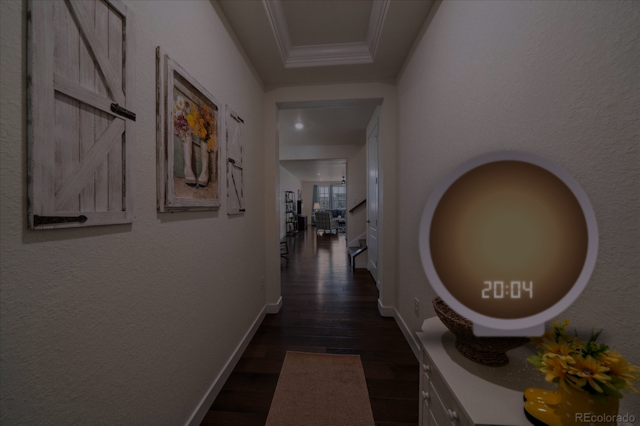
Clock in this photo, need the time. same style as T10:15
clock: T20:04
